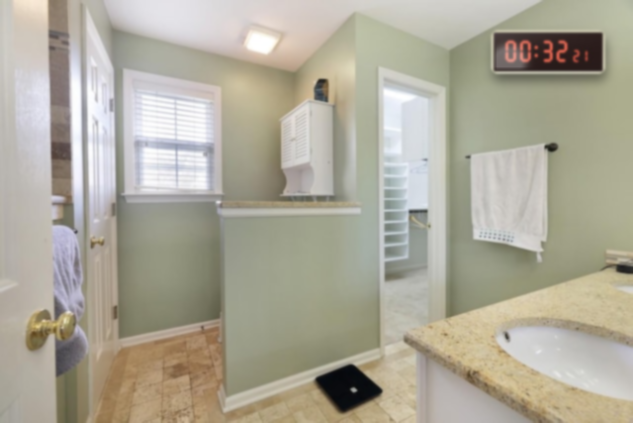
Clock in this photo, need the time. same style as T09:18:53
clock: T00:32:21
